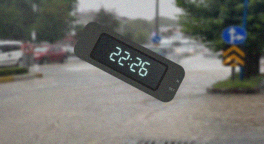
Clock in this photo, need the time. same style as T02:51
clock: T22:26
